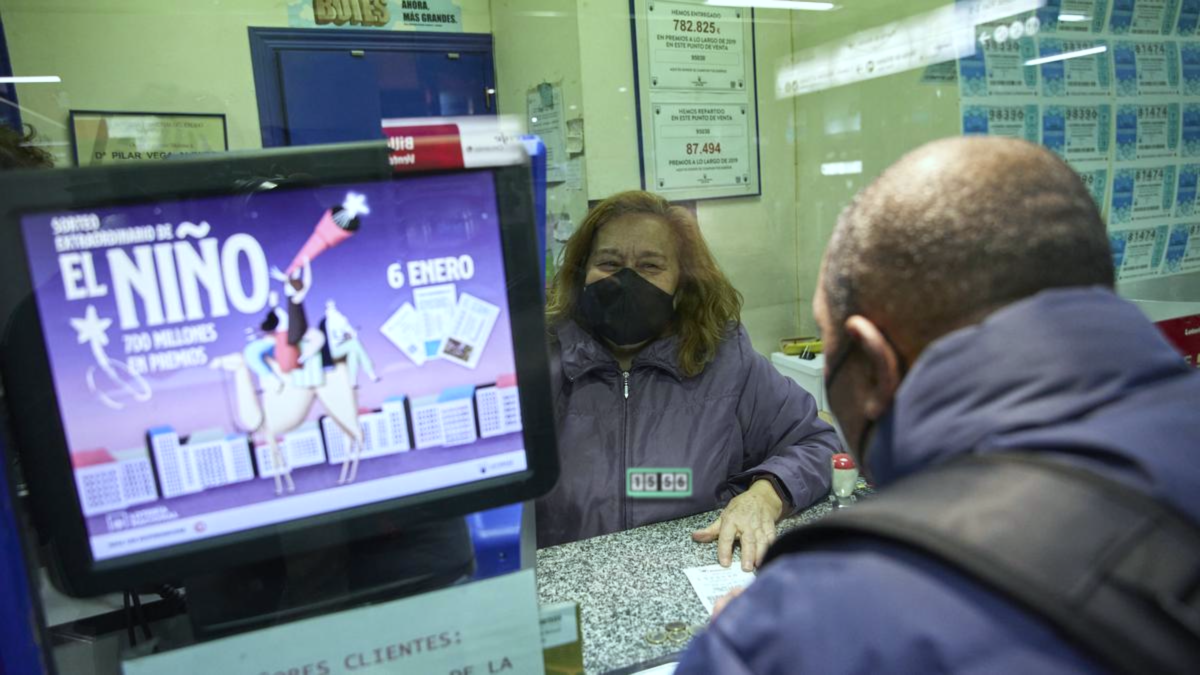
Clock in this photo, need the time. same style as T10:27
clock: T15:56
